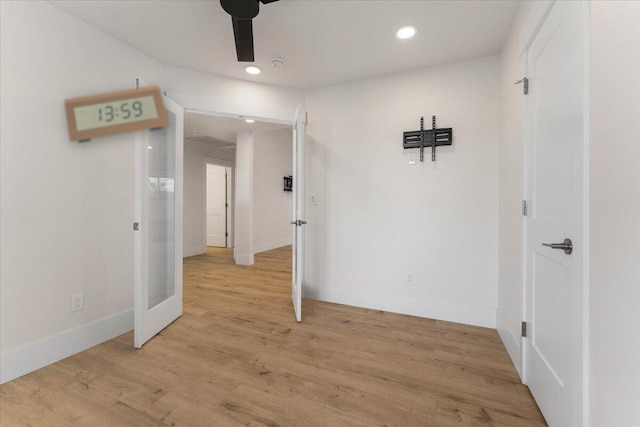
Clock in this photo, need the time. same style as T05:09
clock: T13:59
